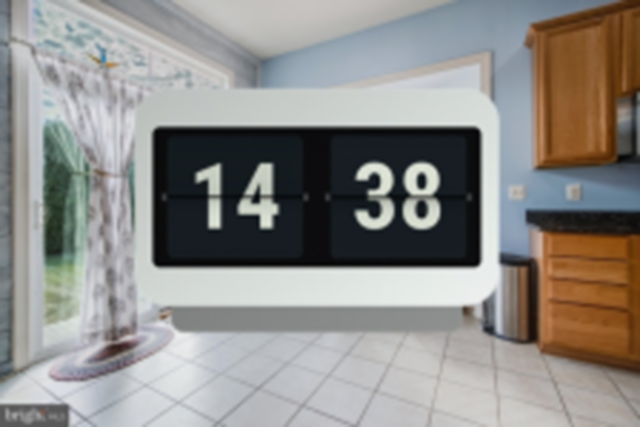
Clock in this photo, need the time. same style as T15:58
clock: T14:38
